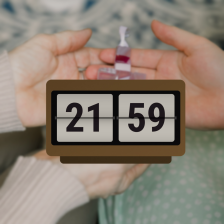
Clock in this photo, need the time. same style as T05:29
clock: T21:59
